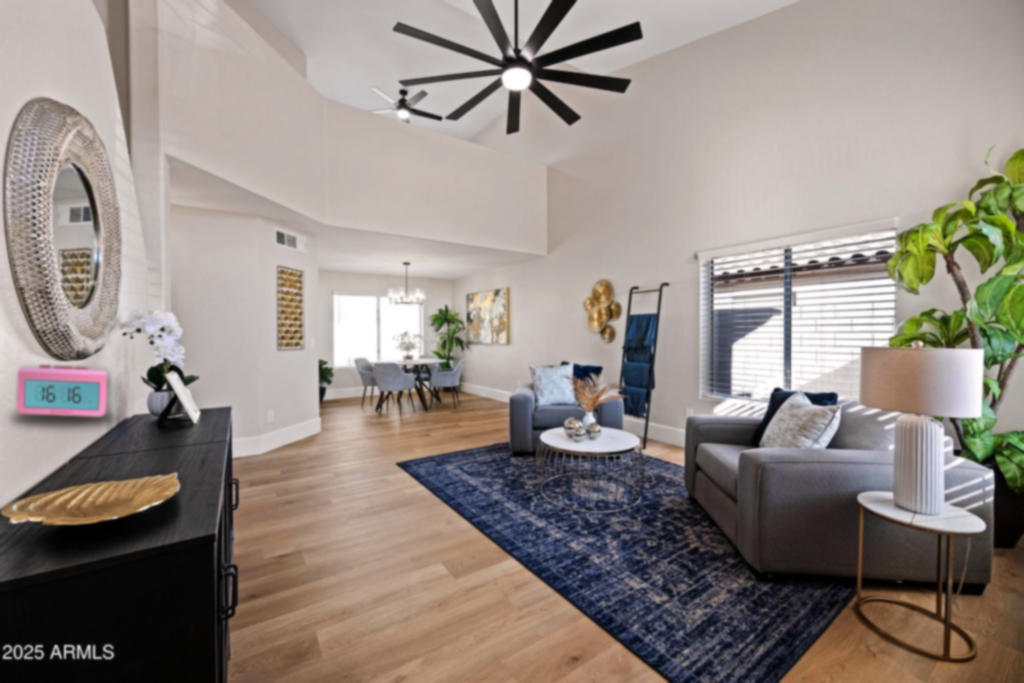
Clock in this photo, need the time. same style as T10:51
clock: T16:16
